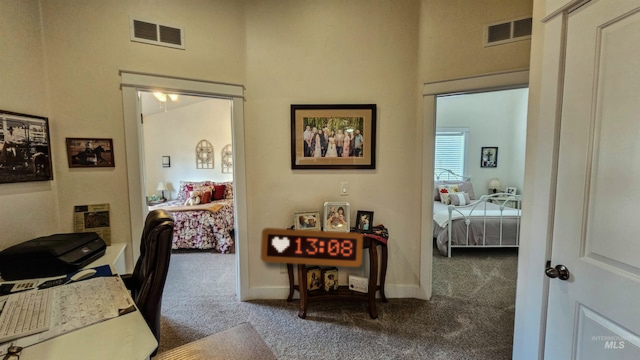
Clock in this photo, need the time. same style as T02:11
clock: T13:08
